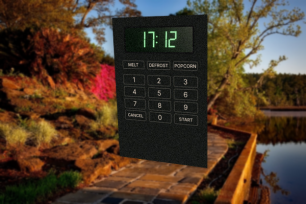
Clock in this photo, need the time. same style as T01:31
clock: T17:12
